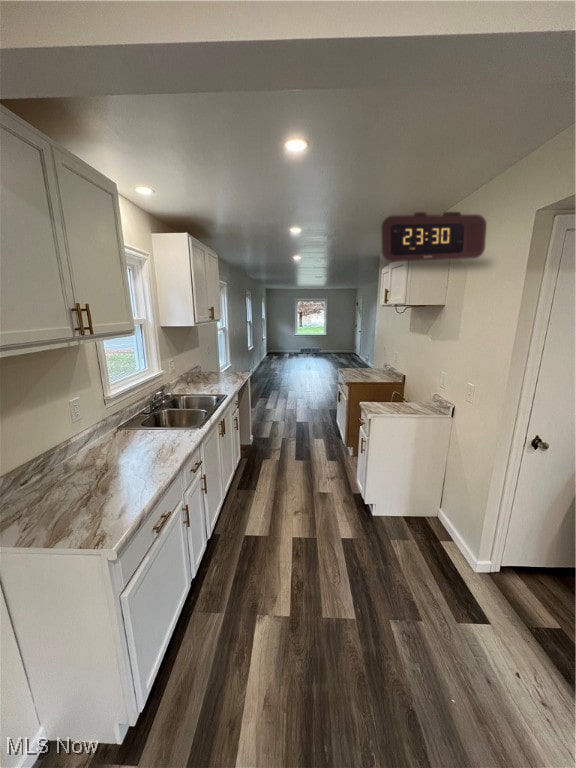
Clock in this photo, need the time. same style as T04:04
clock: T23:30
